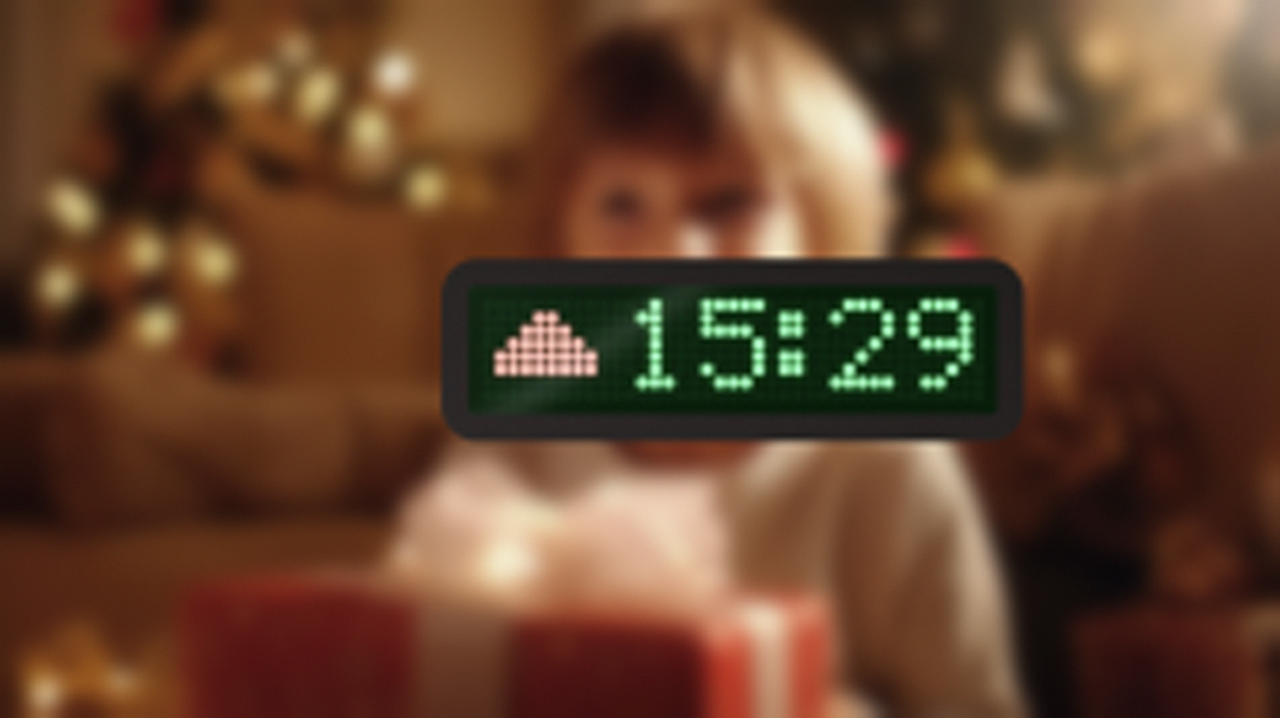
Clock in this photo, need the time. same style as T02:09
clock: T15:29
